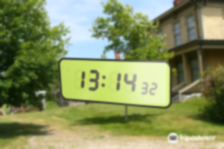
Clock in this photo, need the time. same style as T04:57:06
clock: T13:14:32
